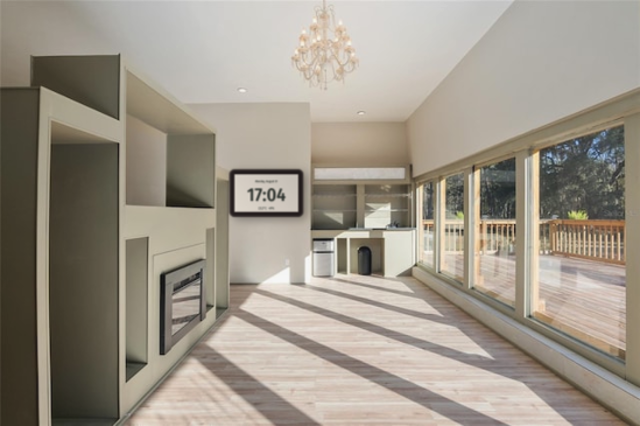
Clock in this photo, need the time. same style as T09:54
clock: T17:04
